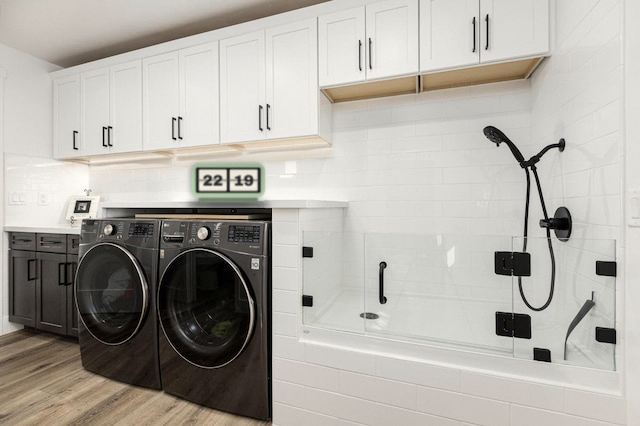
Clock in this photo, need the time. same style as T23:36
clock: T22:19
